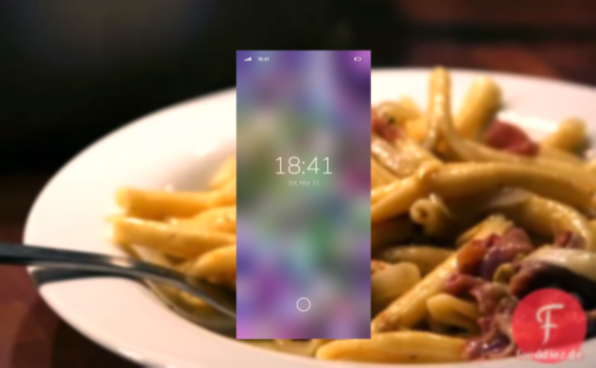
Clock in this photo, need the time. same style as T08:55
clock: T18:41
